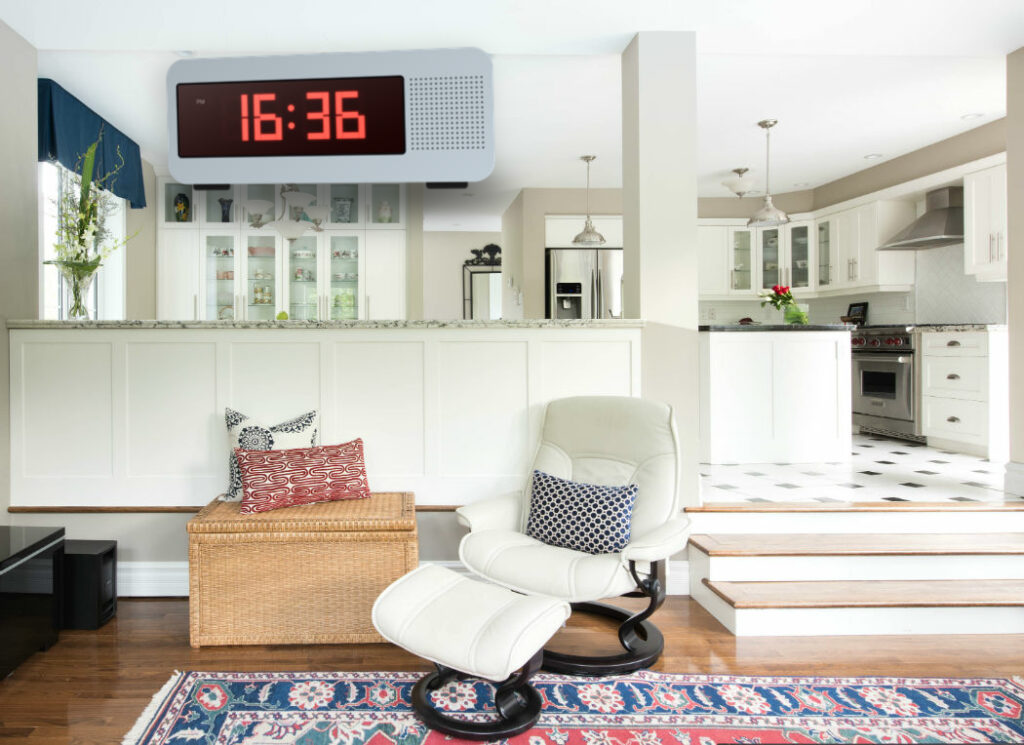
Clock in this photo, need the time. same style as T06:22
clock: T16:36
